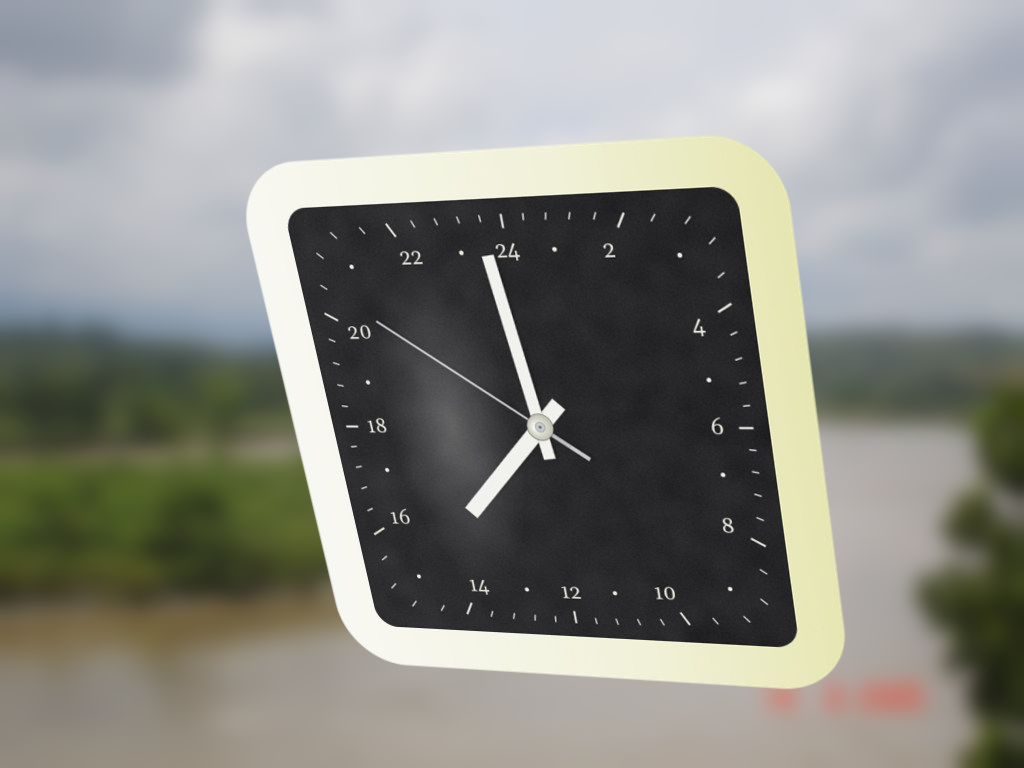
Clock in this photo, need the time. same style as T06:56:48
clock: T14:58:51
